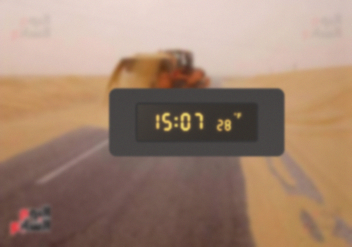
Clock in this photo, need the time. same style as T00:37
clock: T15:07
